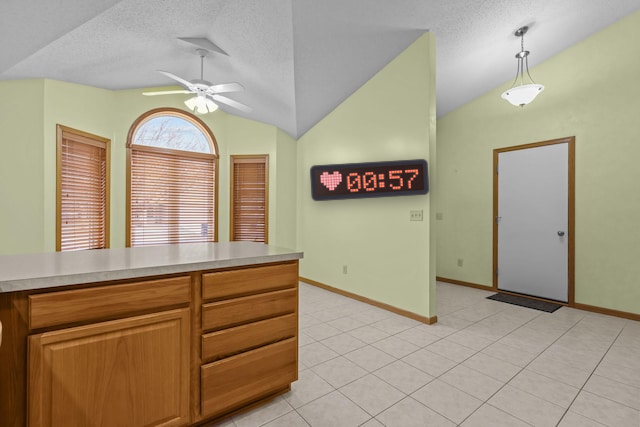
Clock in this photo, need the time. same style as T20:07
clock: T00:57
